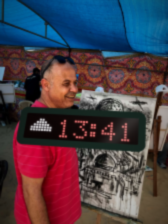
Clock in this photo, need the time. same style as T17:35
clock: T13:41
